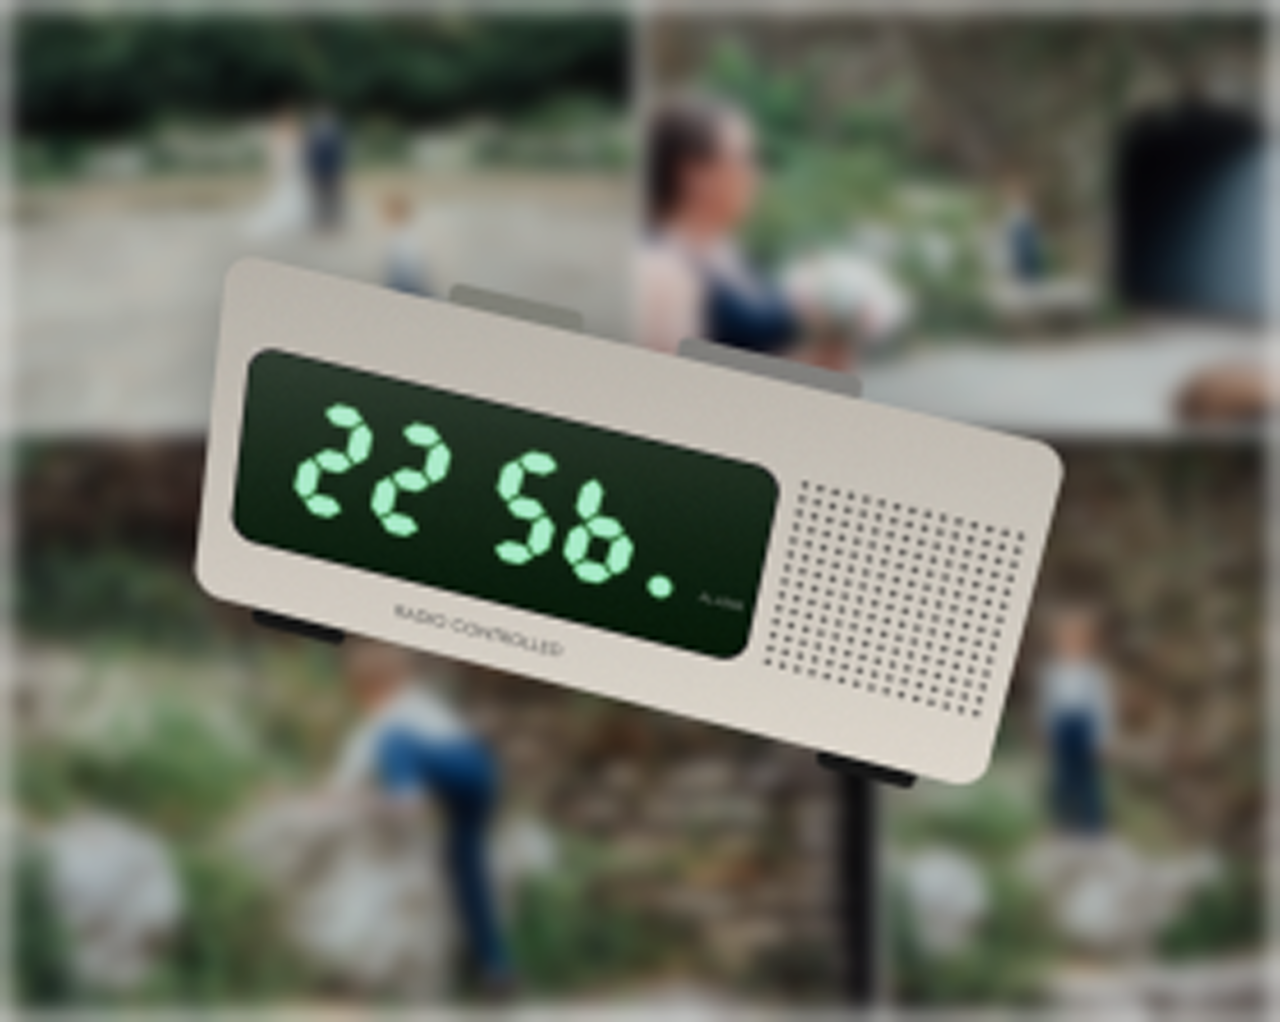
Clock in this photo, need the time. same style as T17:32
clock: T22:56
